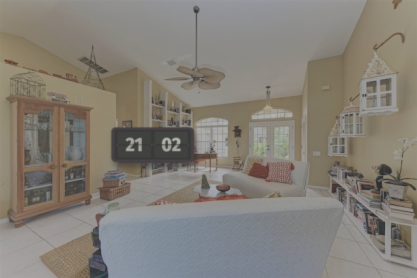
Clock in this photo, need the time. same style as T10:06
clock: T21:02
